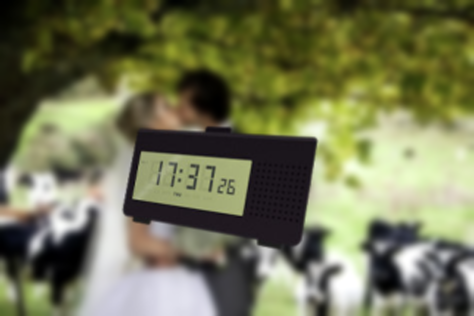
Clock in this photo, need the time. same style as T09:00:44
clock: T17:37:26
